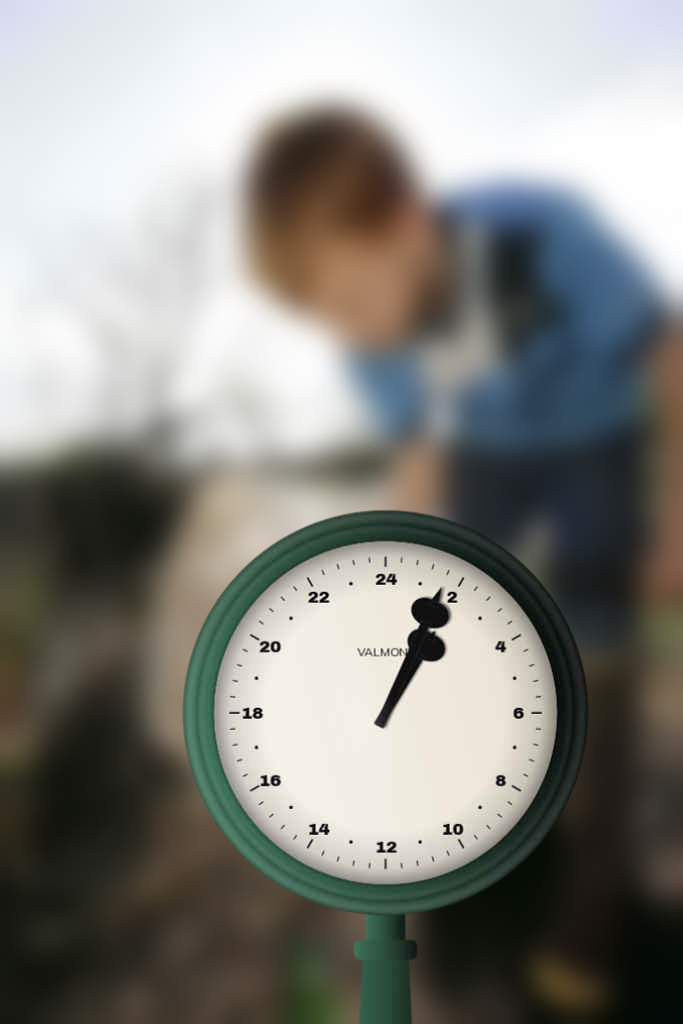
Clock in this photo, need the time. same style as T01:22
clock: T02:04
